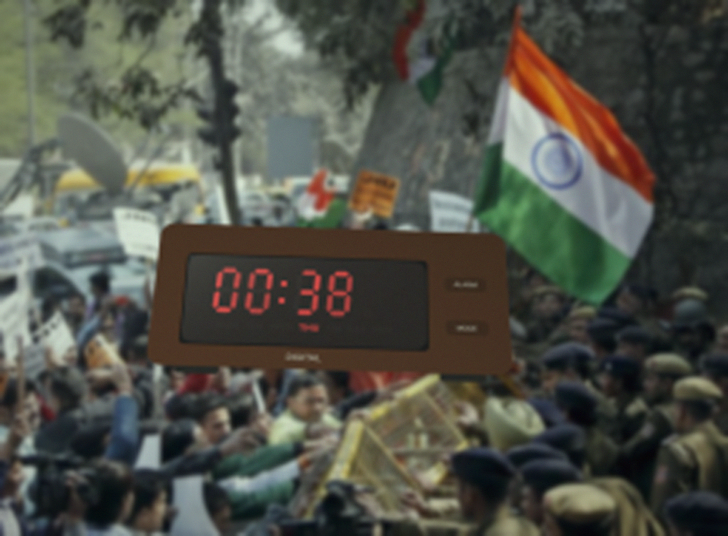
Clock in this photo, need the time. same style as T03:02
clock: T00:38
